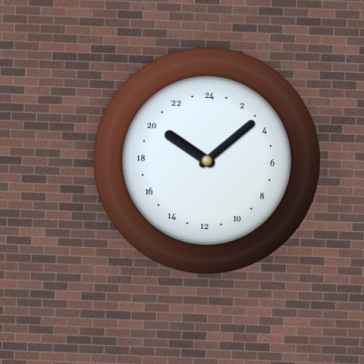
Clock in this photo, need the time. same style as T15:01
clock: T20:08
